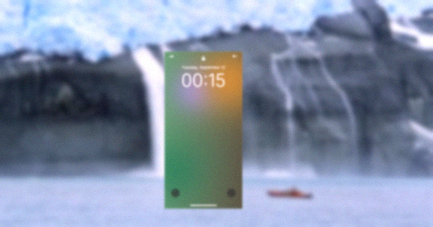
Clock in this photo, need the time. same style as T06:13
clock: T00:15
